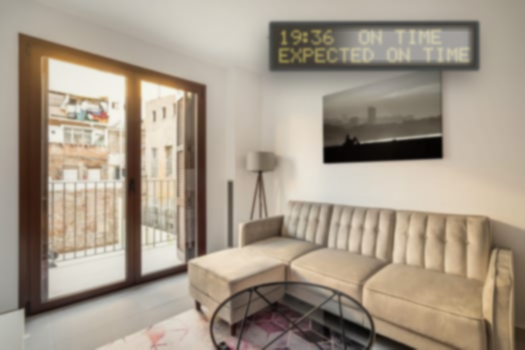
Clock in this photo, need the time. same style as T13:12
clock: T19:36
